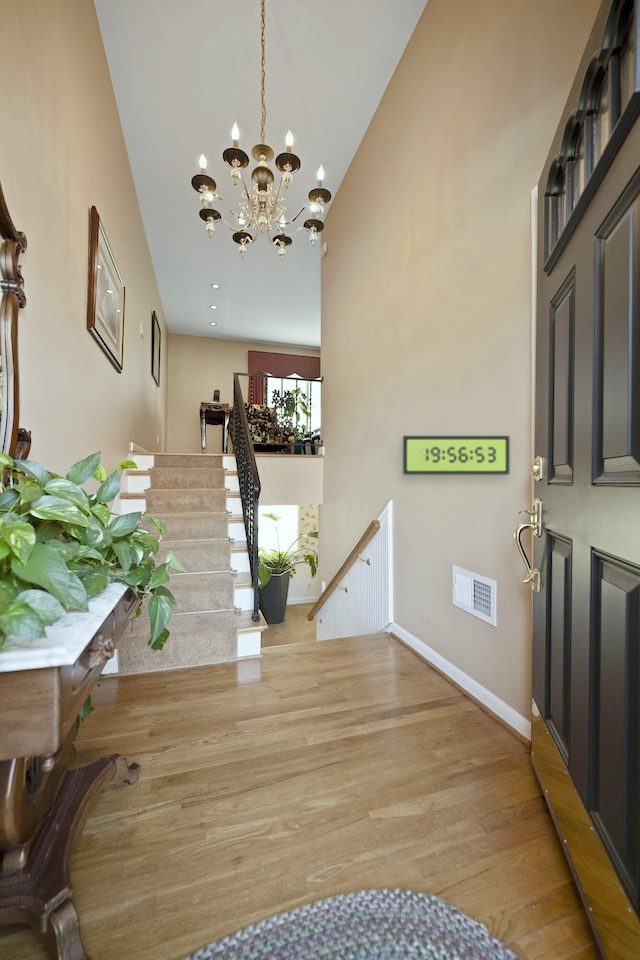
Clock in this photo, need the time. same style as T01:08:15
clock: T19:56:53
